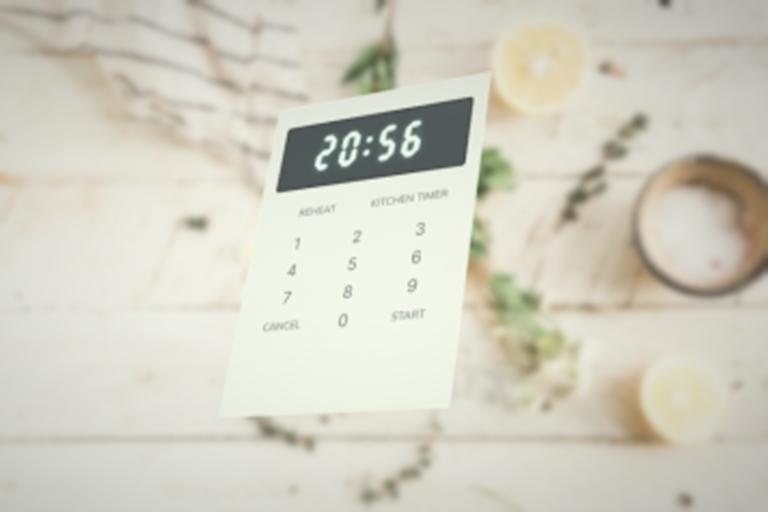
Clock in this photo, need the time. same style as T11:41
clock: T20:56
